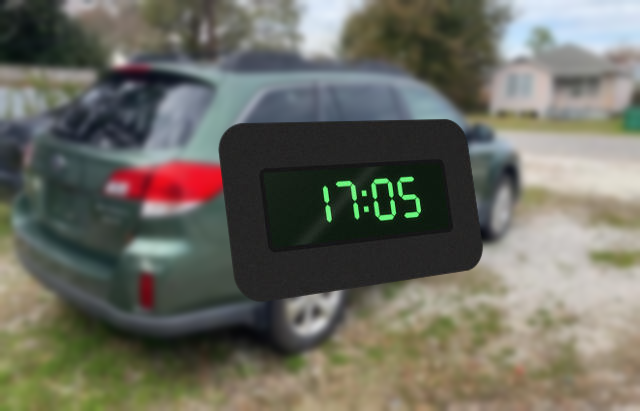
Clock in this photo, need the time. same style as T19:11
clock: T17:05
